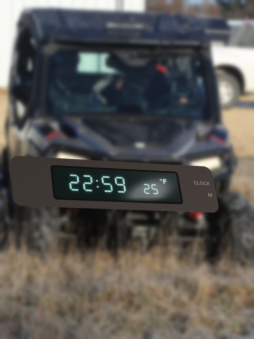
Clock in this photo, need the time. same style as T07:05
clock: T22:59
